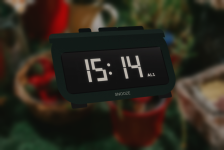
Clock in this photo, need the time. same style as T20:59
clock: T15:14
